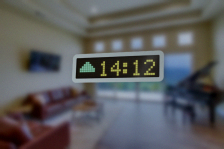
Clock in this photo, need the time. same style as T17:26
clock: T14:12
